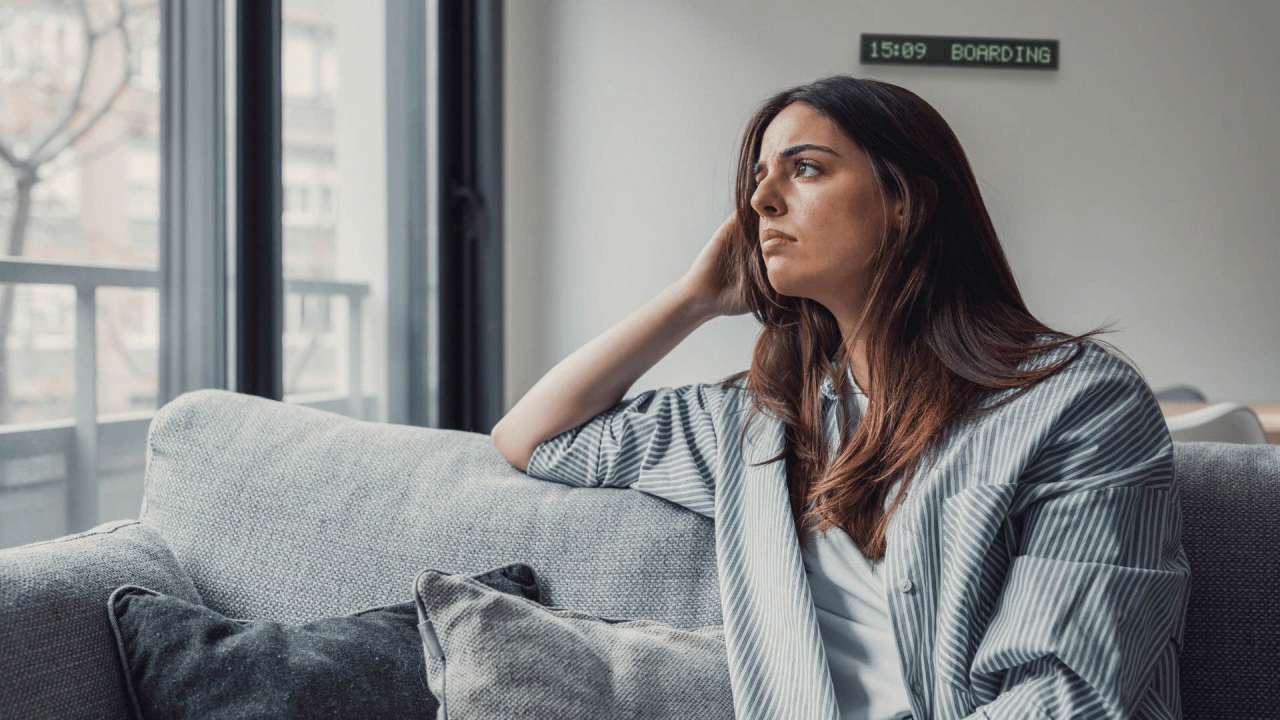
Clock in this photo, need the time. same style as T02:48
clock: T15:09
